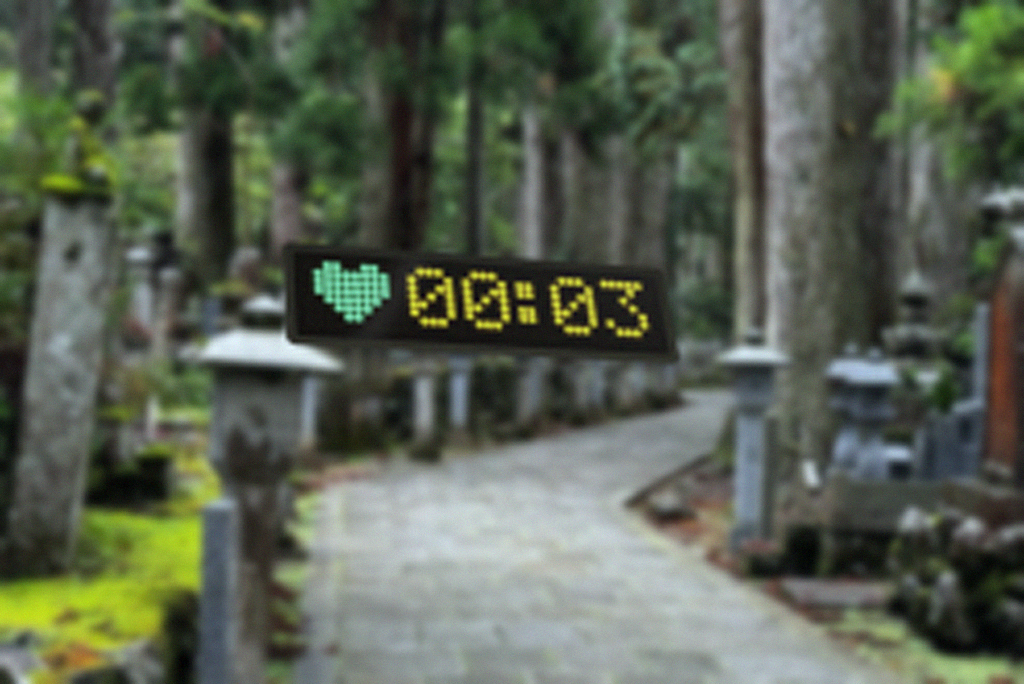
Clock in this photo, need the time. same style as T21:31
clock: T00:03
